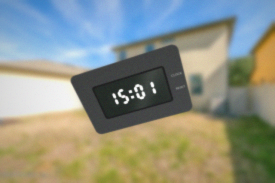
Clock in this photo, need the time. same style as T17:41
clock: T15:01
